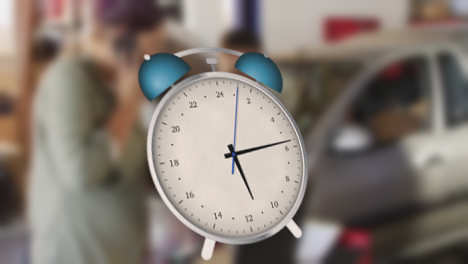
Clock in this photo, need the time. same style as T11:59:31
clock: T11:14:03
